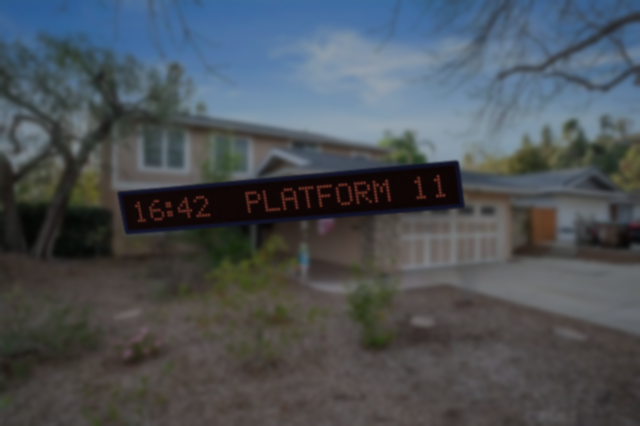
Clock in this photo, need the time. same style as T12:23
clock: T16:42
